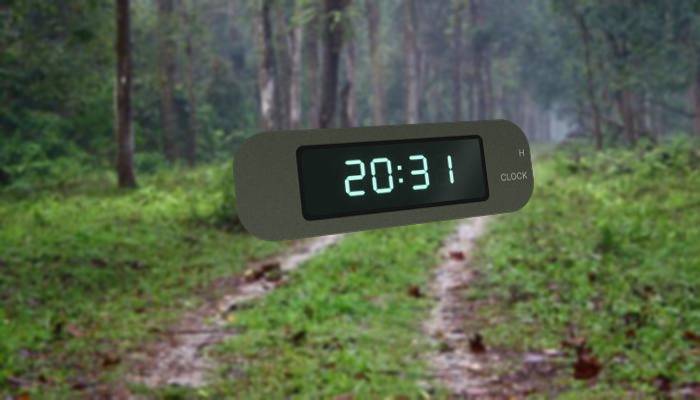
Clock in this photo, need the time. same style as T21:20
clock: T20:31
